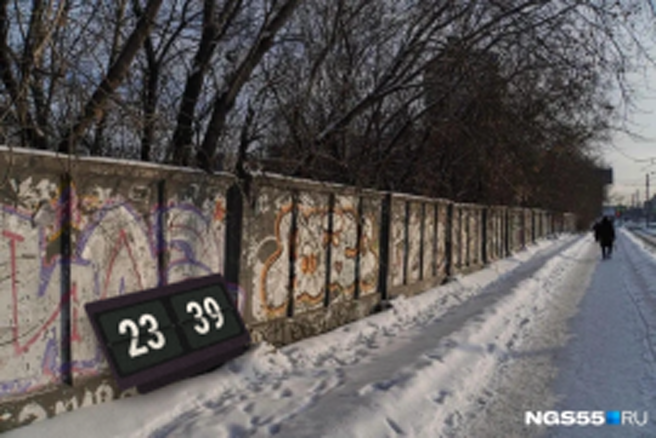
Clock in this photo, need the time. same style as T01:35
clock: T23:39
